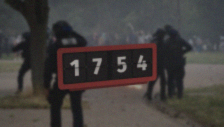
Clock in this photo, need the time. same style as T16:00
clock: T17:54
